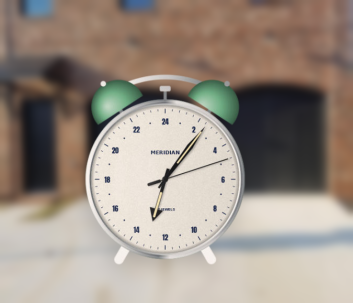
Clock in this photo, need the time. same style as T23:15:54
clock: T13:06:12
